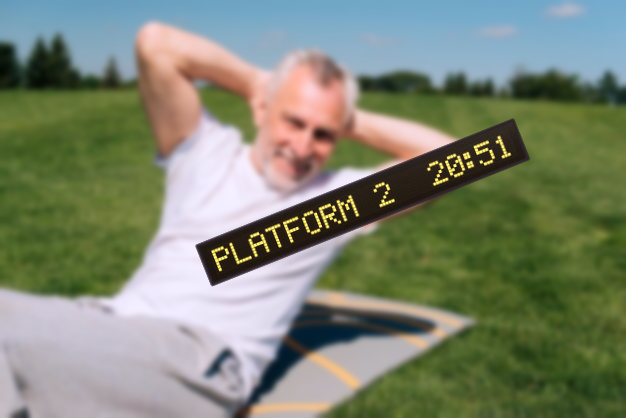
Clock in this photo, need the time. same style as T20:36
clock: T20:51
